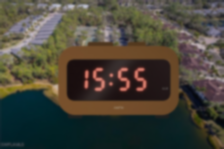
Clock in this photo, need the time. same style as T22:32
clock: T15:55
